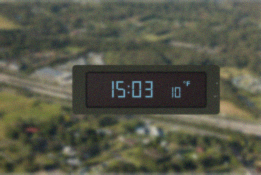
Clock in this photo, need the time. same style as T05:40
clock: T15:03
